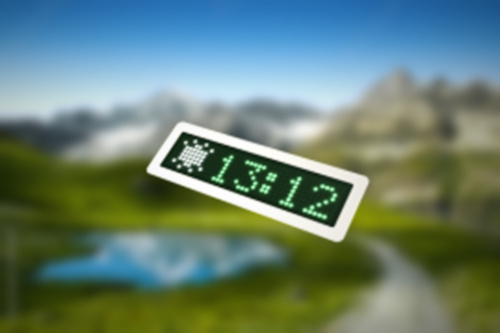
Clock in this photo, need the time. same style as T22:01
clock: T13:12
